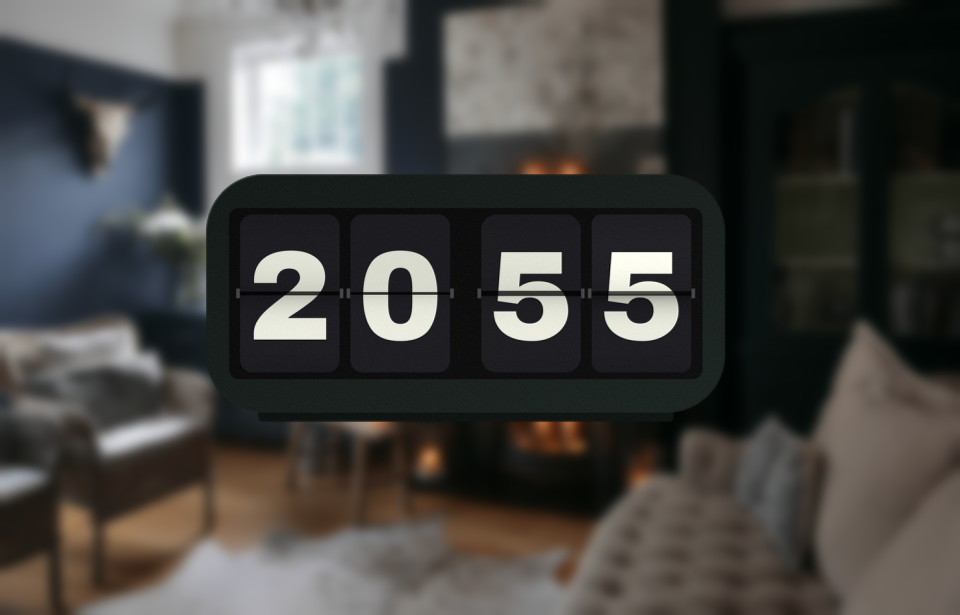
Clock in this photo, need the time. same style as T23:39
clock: T20:55
